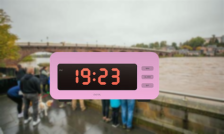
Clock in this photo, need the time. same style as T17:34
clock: T19:23
